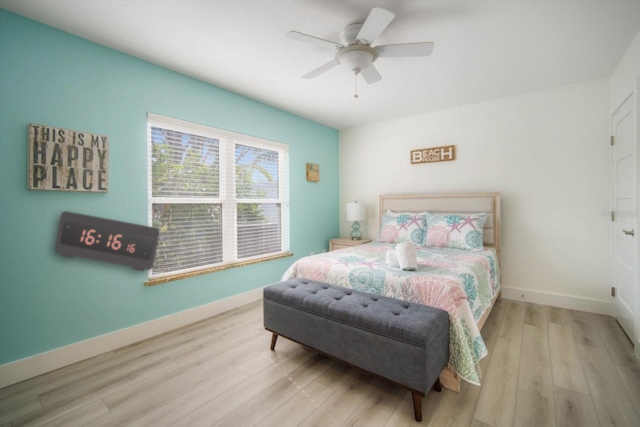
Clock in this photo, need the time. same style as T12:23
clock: T16:16
